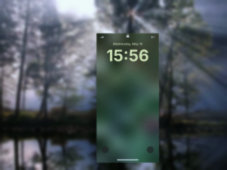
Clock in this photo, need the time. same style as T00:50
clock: T15:56
